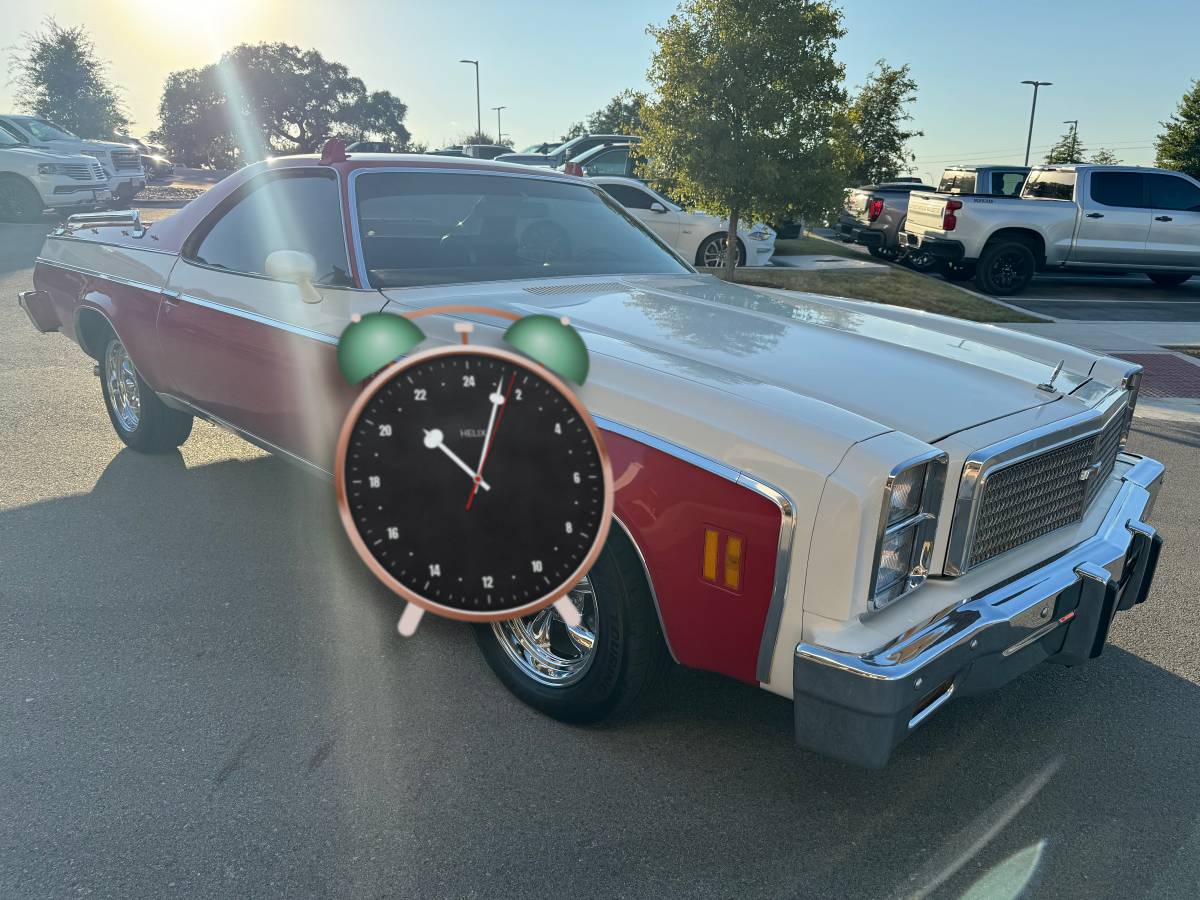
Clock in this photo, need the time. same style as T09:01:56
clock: T21:03:04
